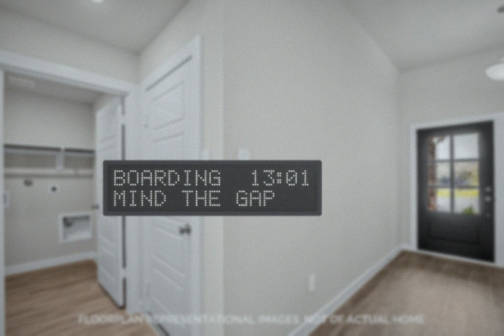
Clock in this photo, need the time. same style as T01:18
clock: T13:01
